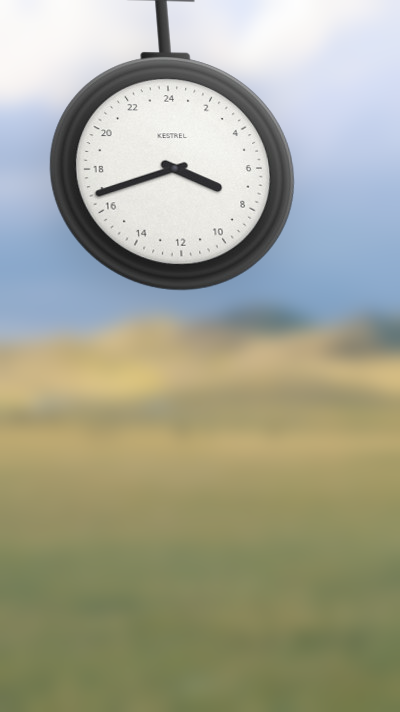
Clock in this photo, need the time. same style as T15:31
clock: T07:42
